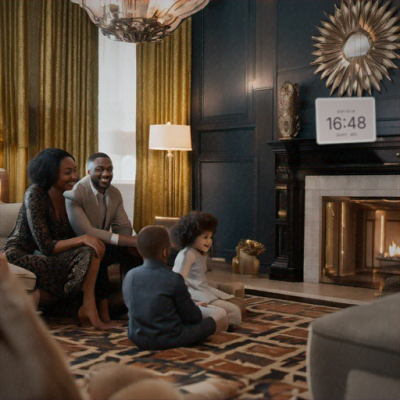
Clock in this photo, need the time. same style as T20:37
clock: T16:48
